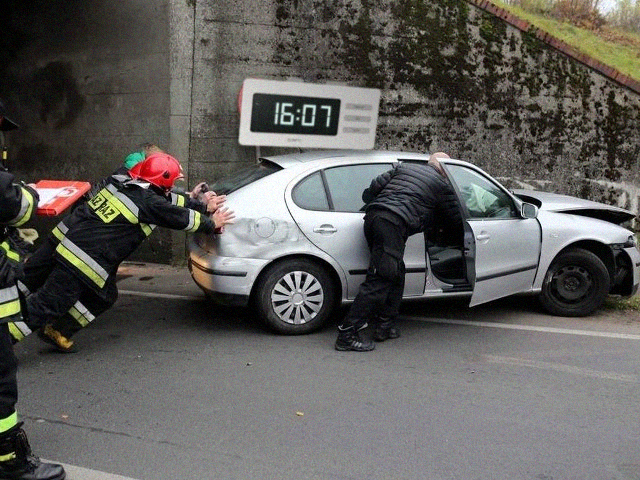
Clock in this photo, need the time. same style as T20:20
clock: T16:07
